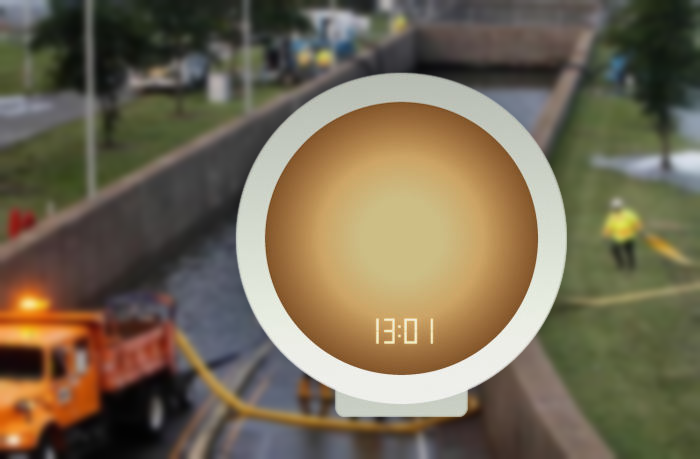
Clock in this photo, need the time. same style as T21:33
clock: T13:01
